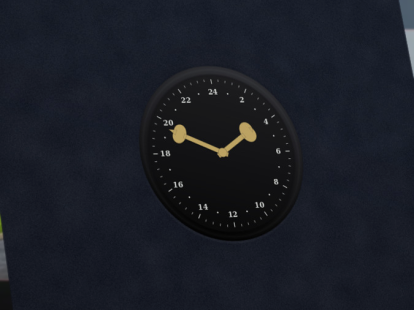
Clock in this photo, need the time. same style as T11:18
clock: T03:49
